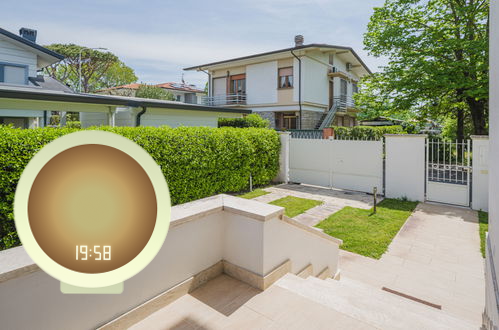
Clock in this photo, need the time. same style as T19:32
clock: T19:58
